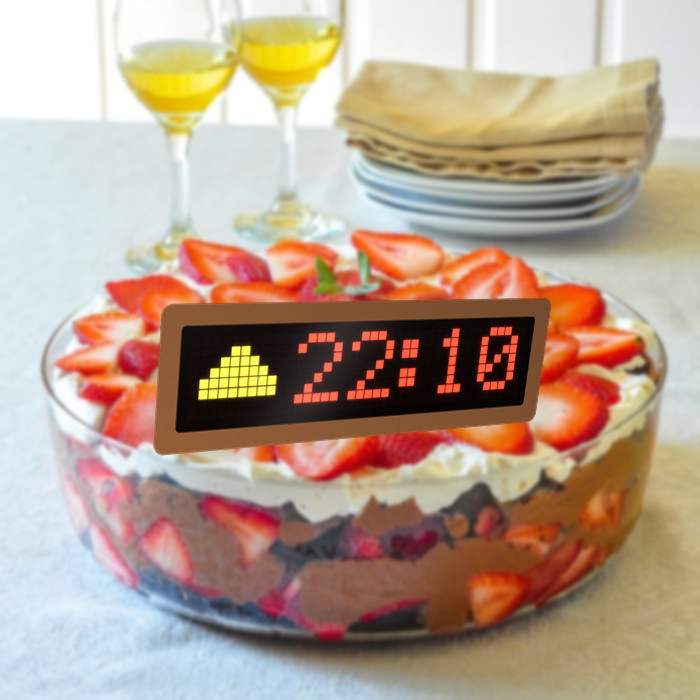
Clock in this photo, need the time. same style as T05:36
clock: T22:10
